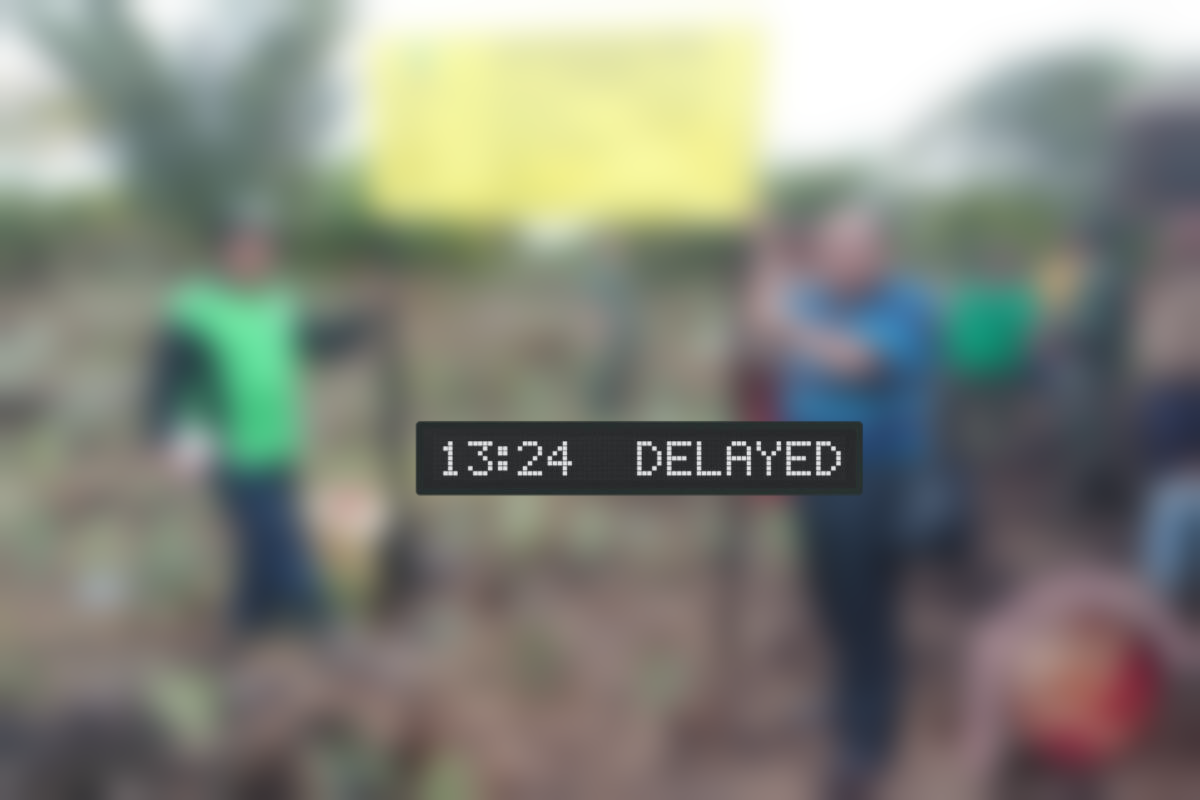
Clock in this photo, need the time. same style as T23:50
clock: T13:24
